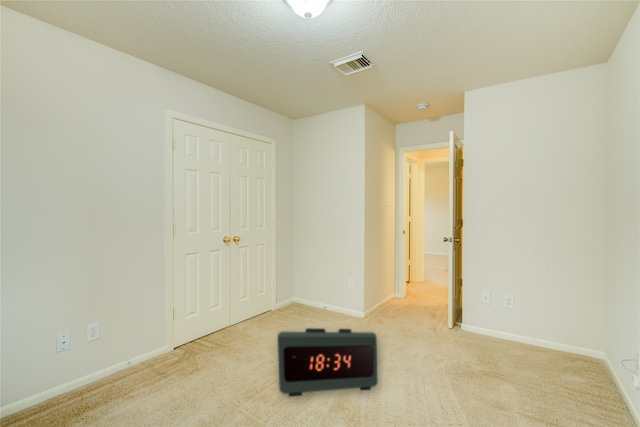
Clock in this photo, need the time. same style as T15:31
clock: T18:34
